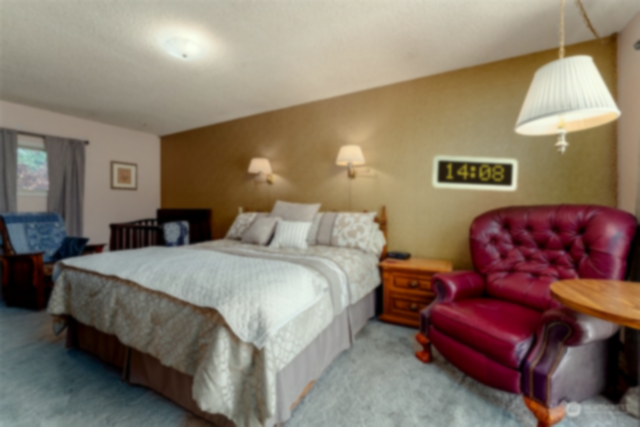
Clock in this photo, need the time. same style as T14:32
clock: T14:08
